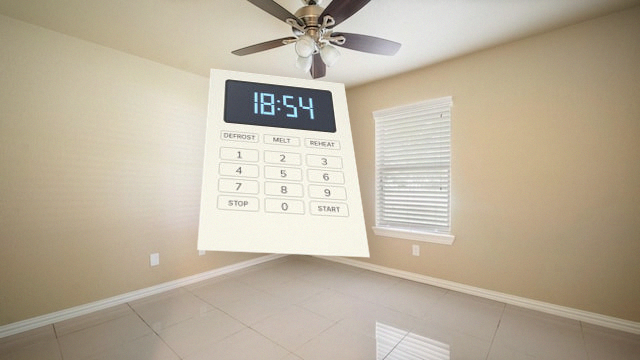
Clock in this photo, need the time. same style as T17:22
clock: T18:54
